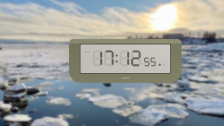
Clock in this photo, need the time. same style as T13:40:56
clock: T17:12:55
